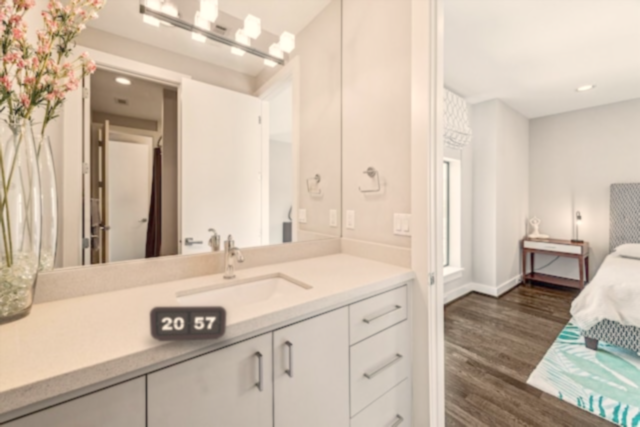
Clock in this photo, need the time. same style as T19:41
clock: T20:57
